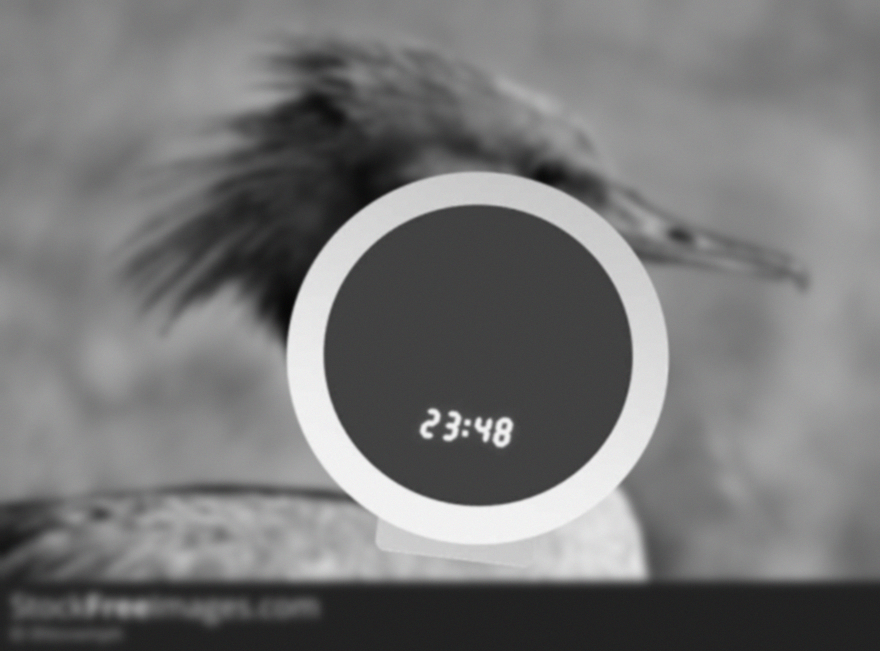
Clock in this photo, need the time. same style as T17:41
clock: T23:48
